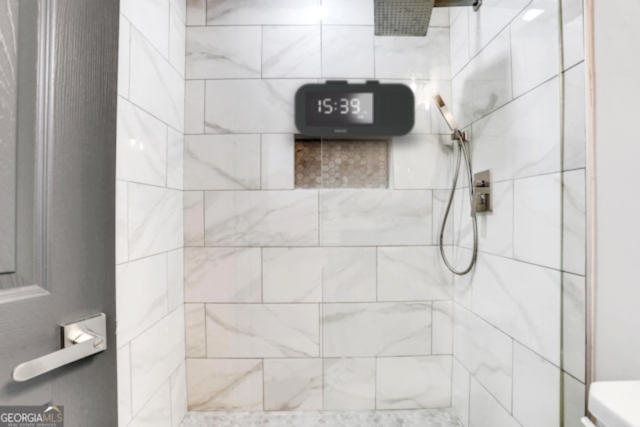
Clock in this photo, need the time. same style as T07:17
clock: T15:39
